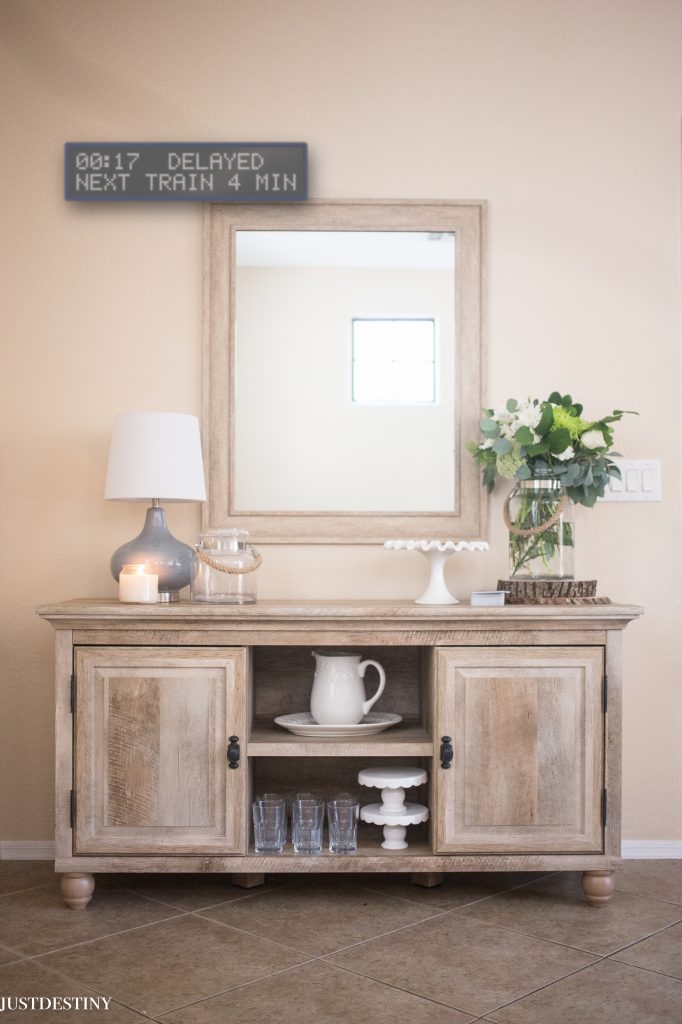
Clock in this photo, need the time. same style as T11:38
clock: T00:17
